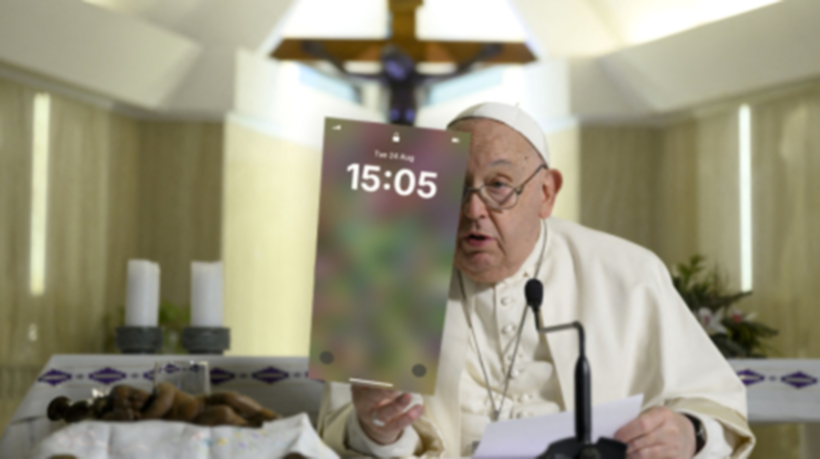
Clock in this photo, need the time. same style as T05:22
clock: T15:05
